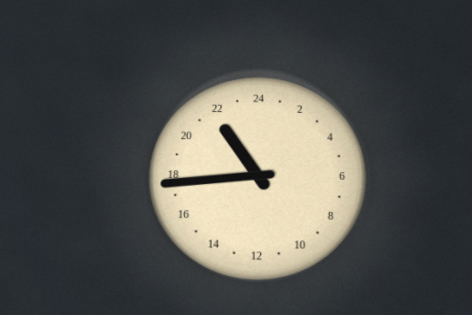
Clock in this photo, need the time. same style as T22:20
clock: T21:44
